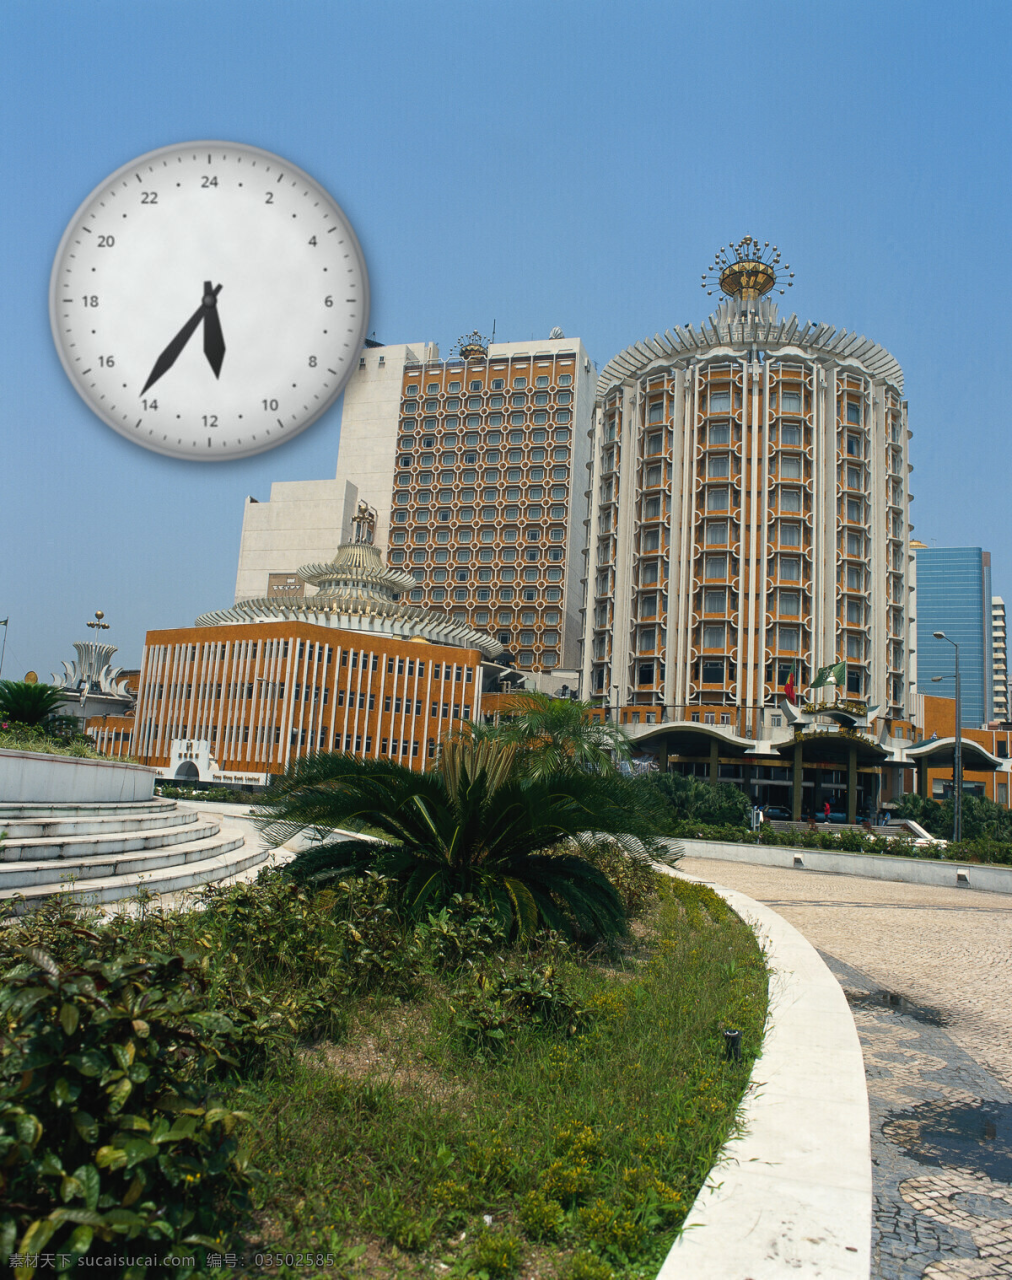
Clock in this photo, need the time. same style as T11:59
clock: T11:36
